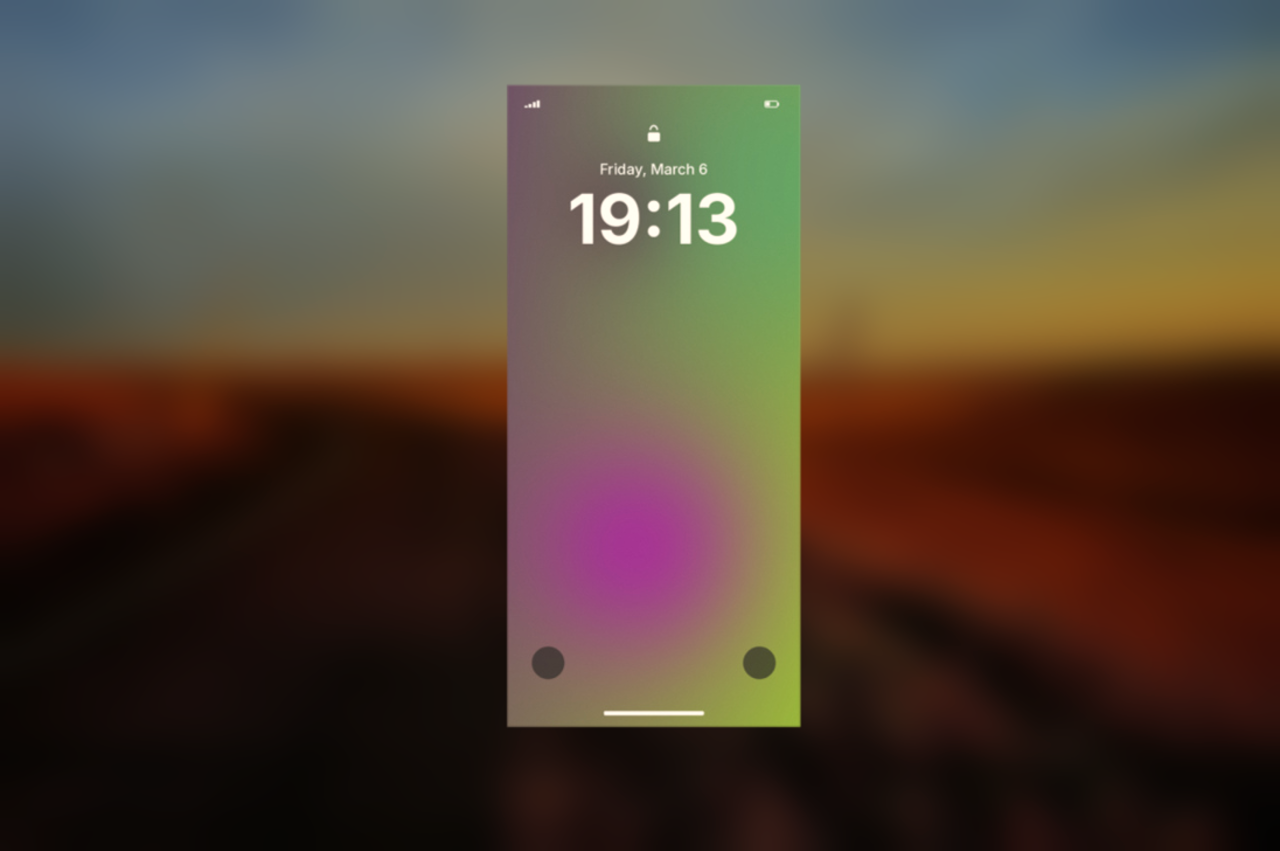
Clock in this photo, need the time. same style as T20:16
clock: T19:13
